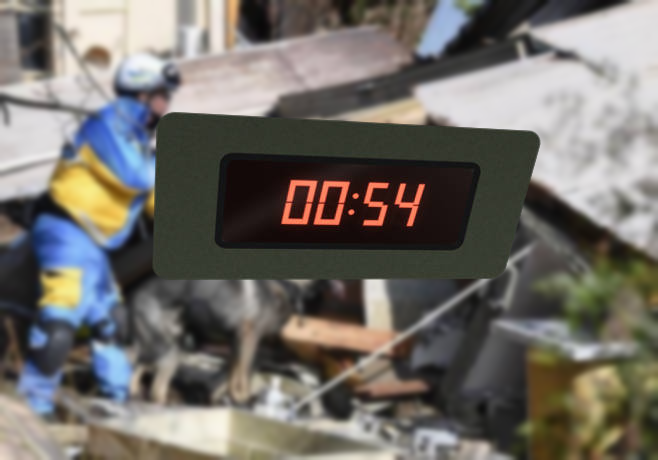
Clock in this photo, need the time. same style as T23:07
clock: T00:54
